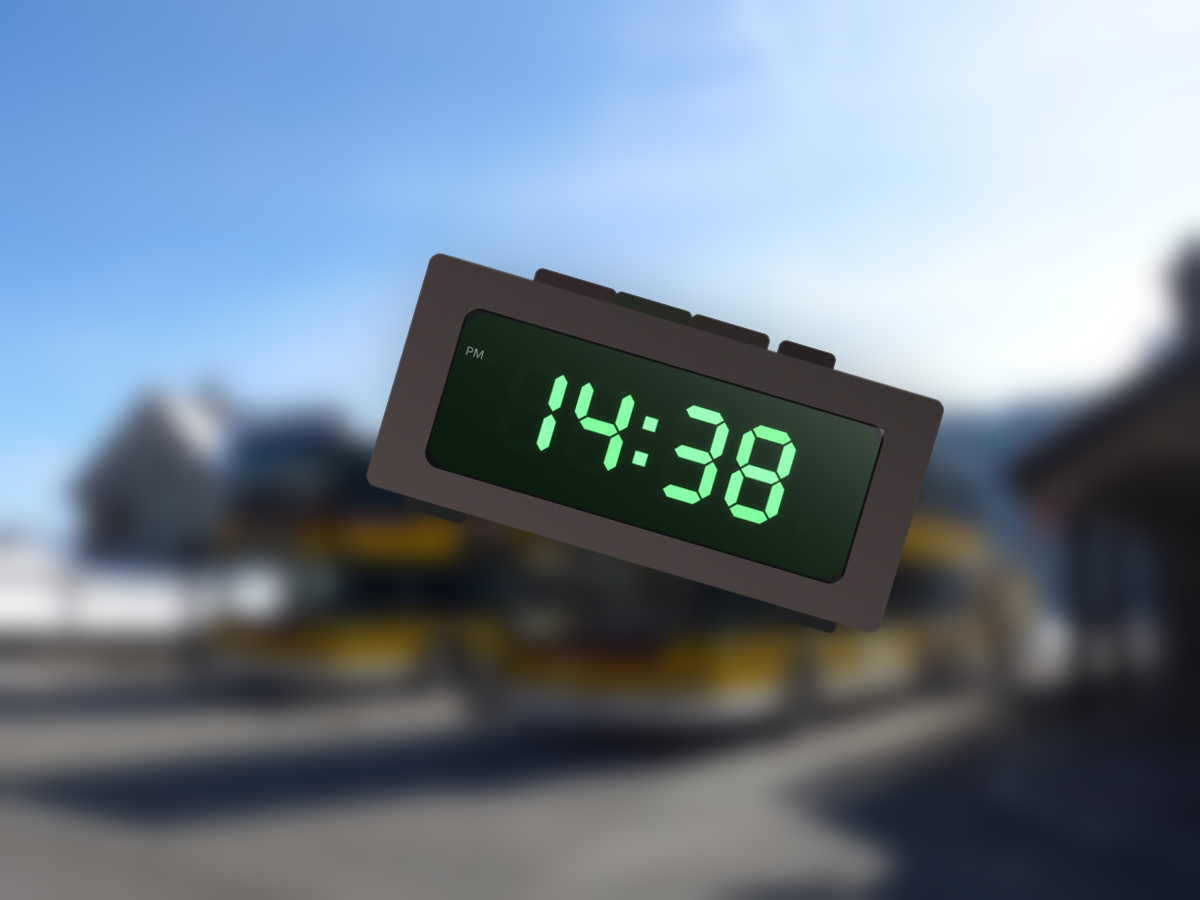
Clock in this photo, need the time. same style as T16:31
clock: T14:38
